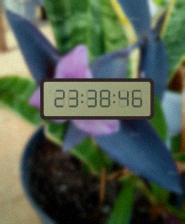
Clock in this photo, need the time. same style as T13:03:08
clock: T23:38:46
